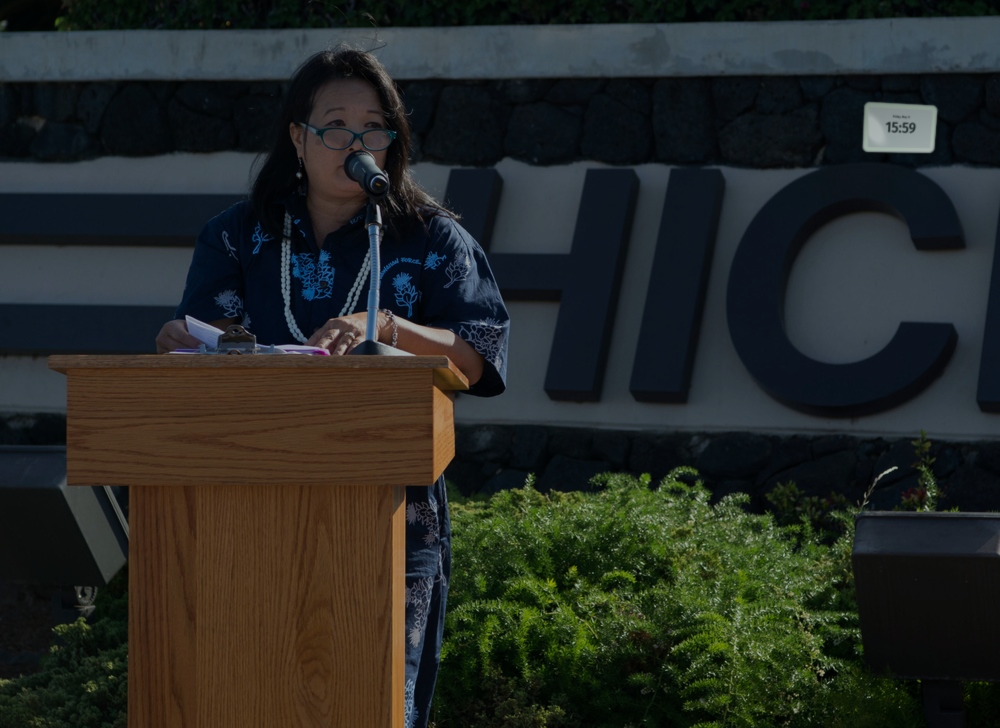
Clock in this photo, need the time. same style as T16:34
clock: T15:59
